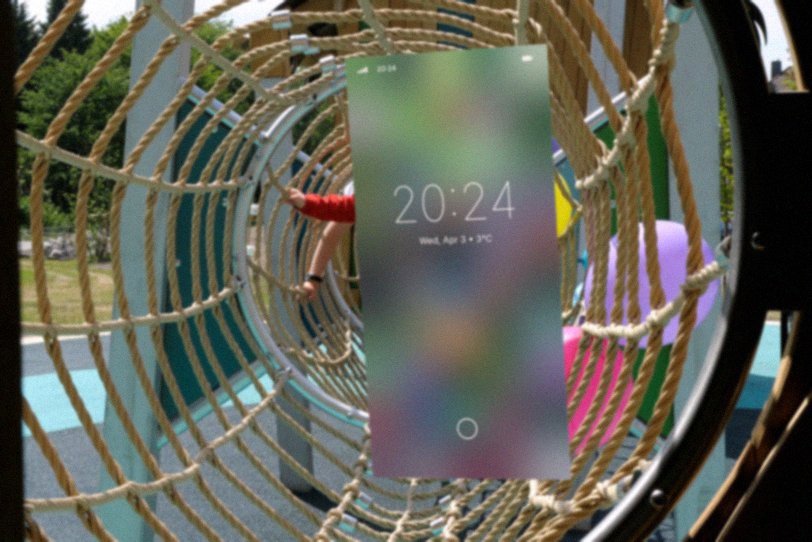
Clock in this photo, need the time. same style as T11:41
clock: T20:24
